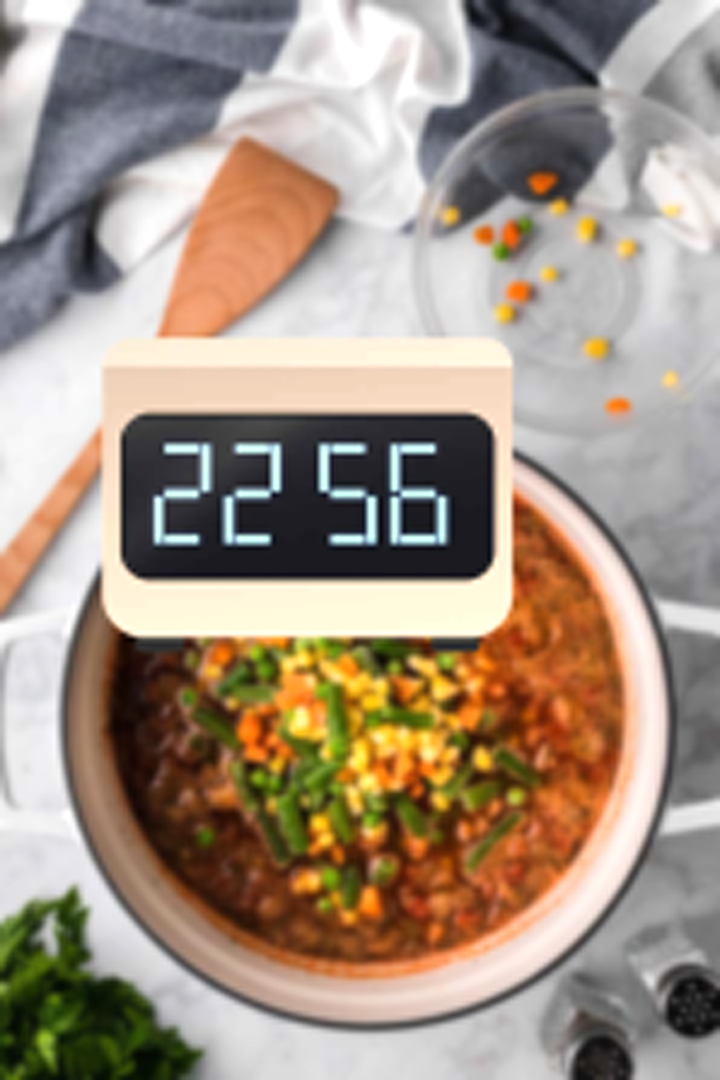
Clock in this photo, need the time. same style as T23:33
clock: T22:56
